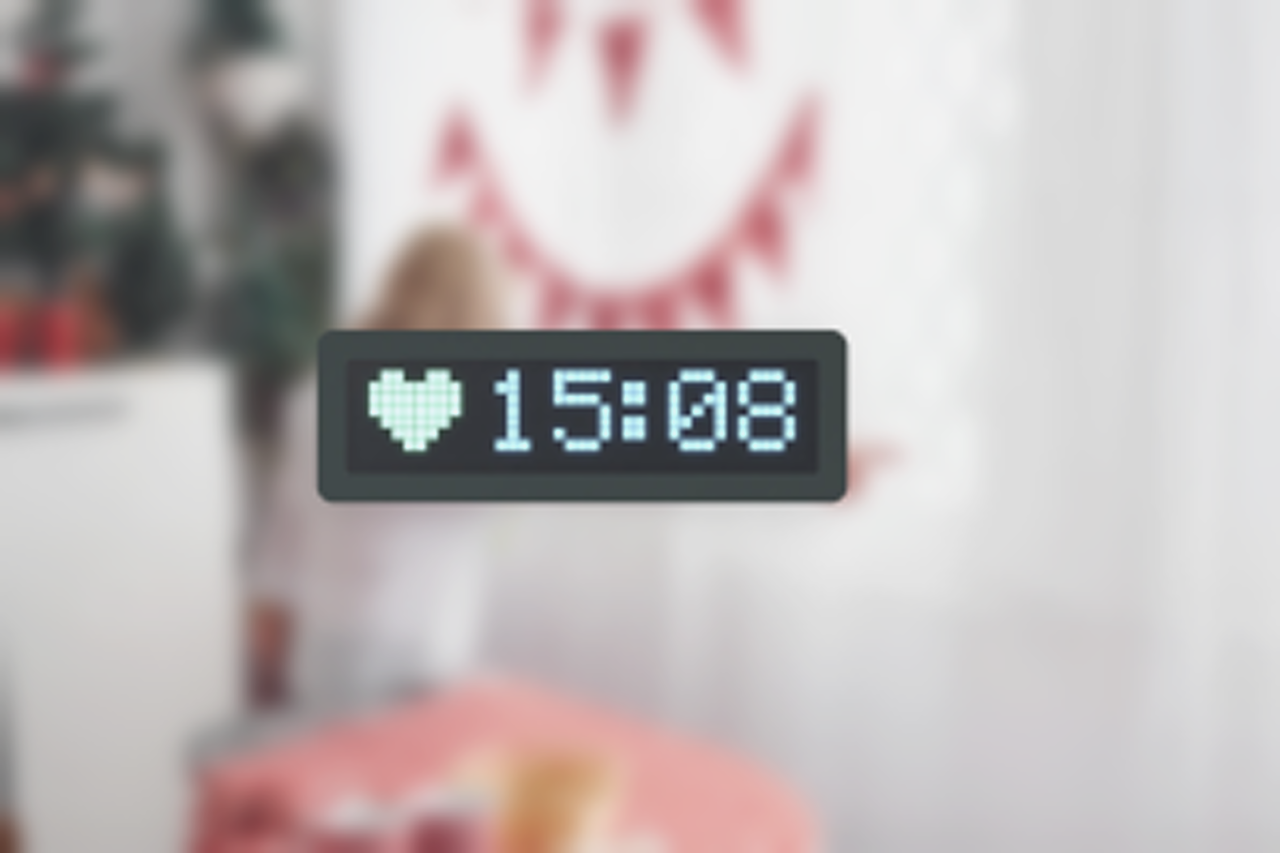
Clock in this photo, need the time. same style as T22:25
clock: T15:08
